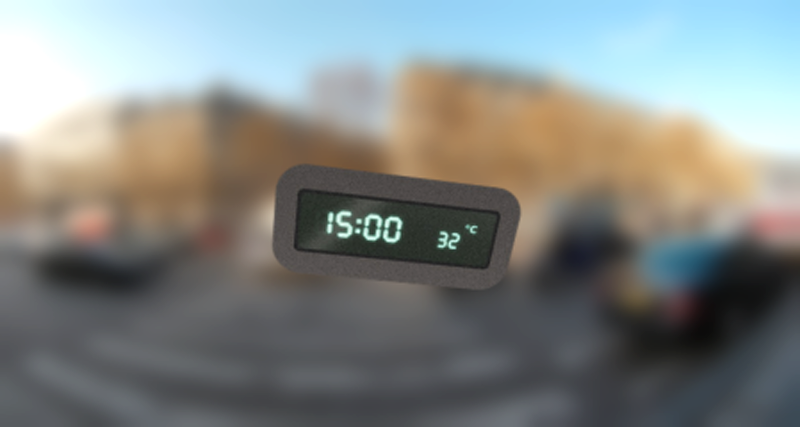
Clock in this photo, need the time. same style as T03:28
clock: T15:00
